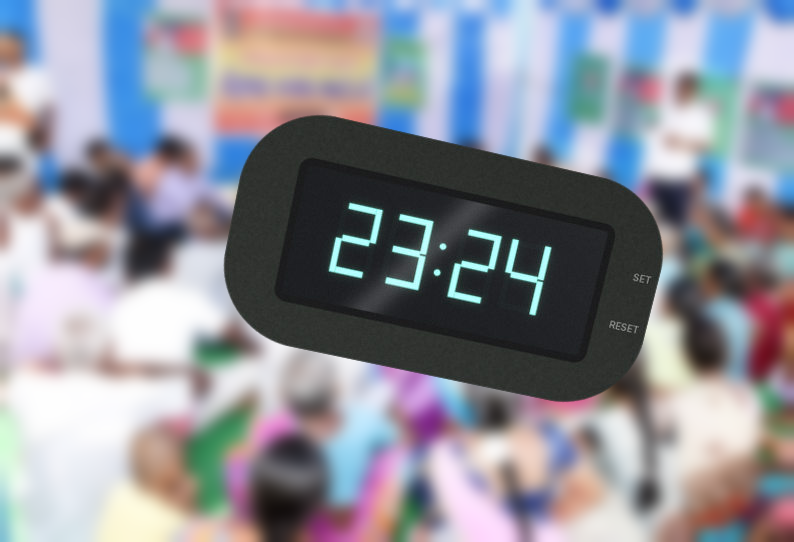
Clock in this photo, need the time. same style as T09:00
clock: T23:24
